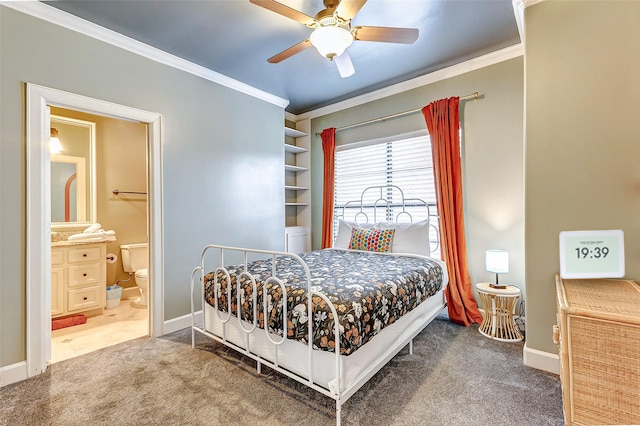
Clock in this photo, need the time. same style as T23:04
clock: T19:39
